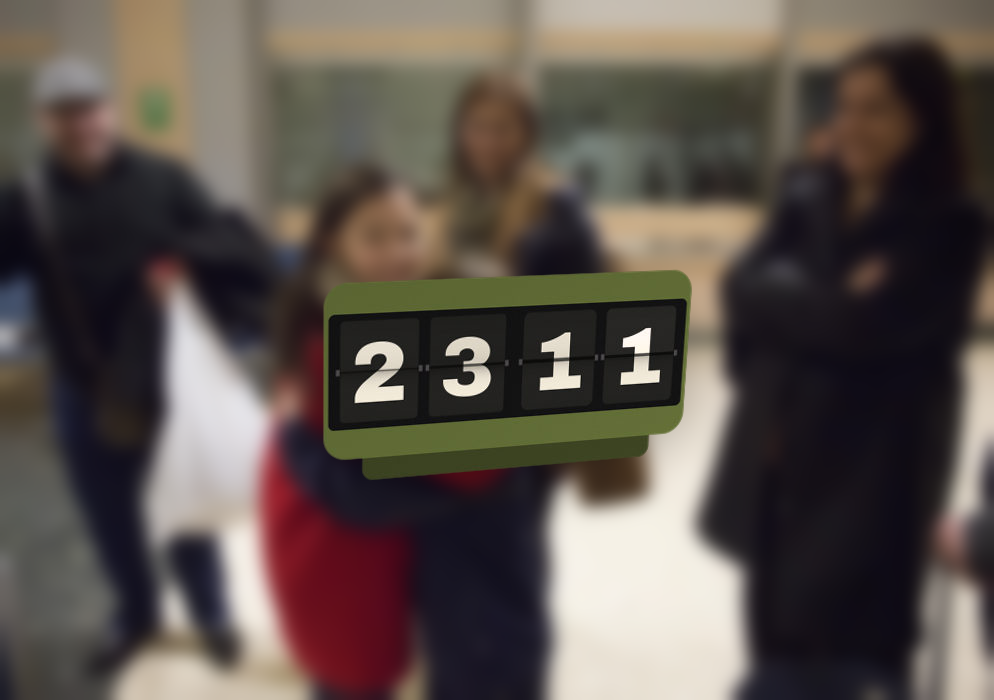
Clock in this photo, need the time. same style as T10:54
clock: T23:11
